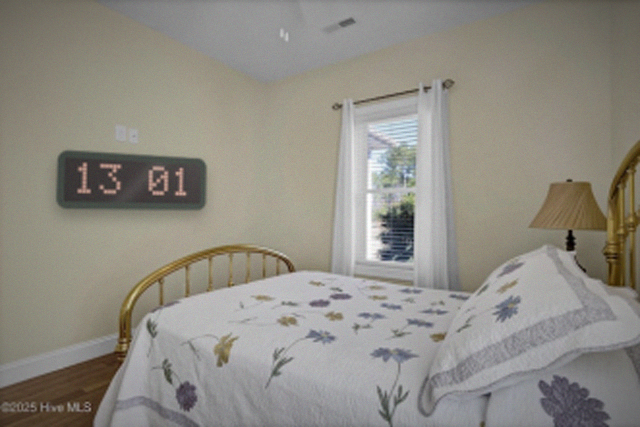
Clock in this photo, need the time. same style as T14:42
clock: T13:01
